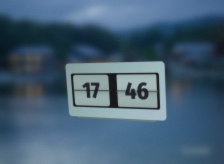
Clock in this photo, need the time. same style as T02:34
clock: T17:46
